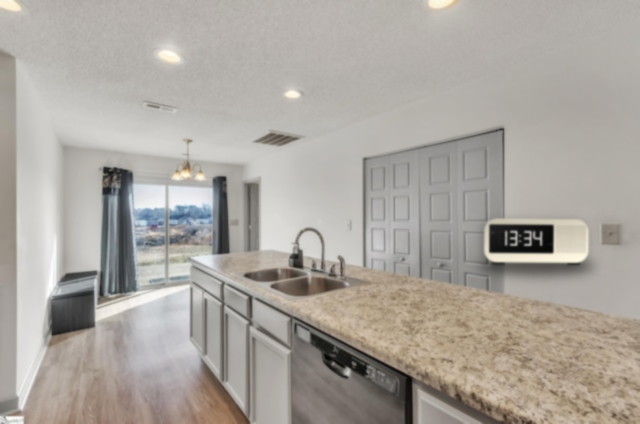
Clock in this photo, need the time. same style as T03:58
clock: T13:34
